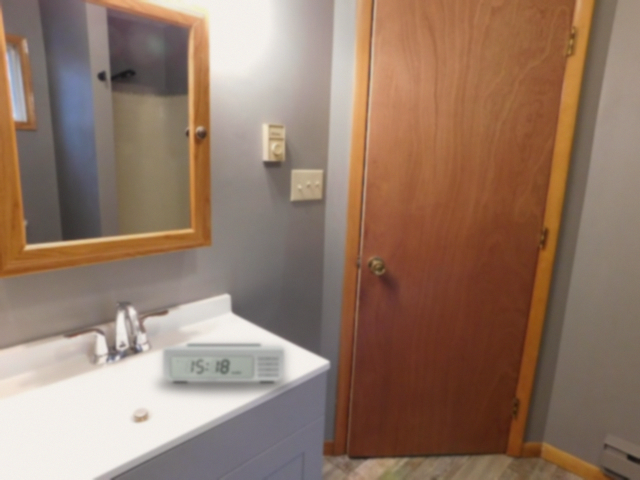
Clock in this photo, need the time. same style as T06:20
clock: T15:18
